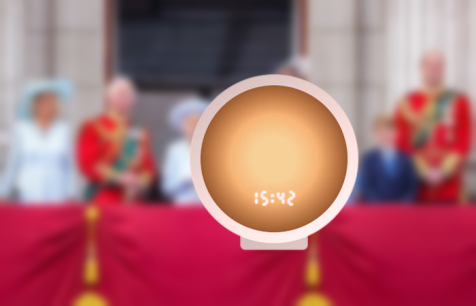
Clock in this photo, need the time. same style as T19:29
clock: T15:42
